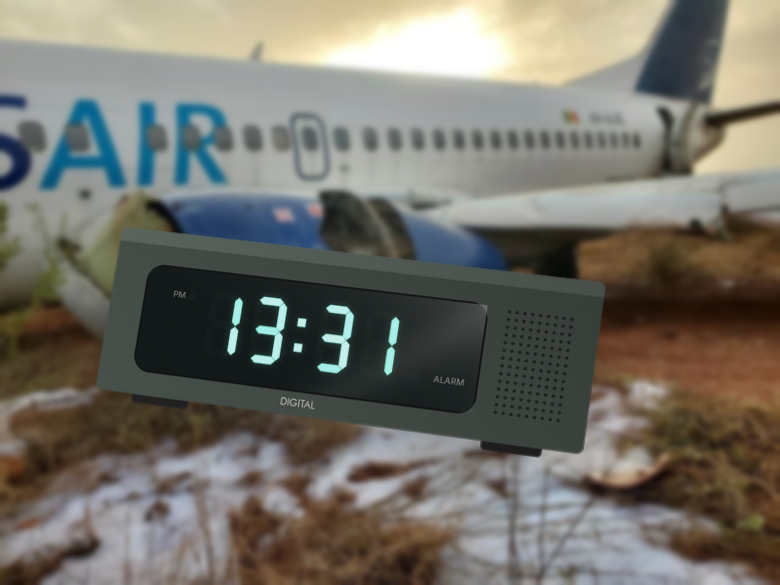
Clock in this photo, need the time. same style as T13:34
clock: T13:31
